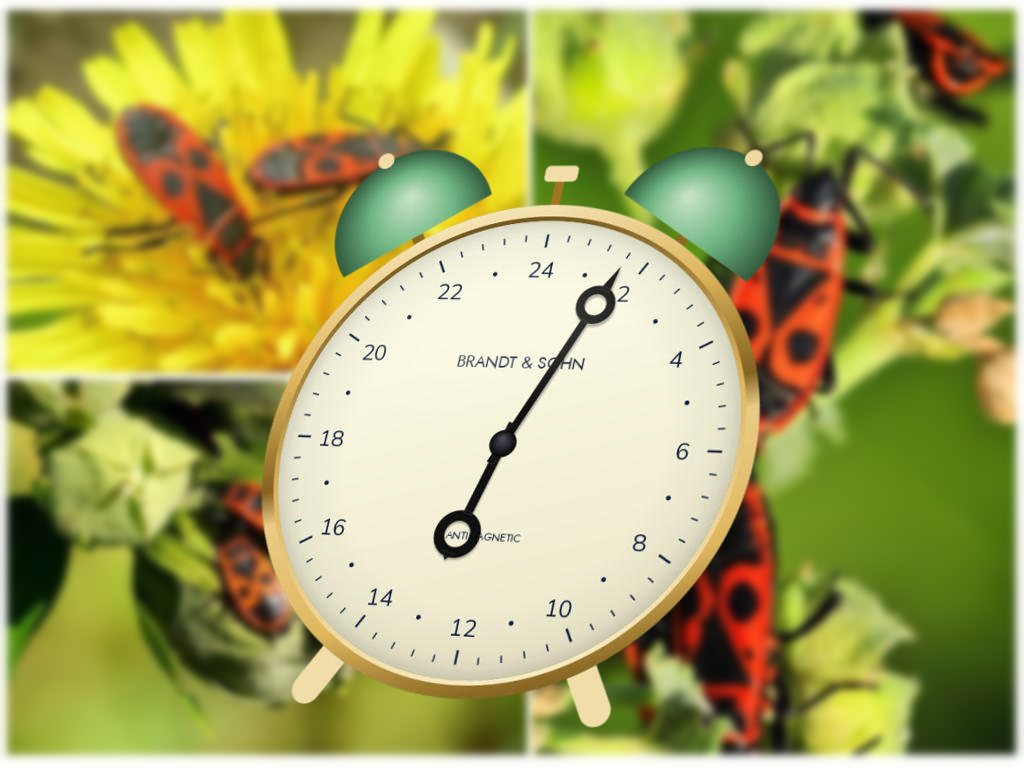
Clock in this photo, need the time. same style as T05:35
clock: T13:04
